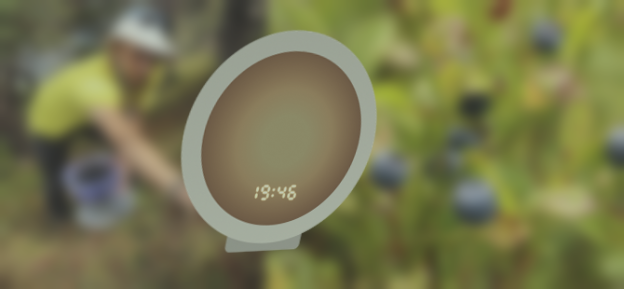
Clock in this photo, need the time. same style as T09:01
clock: T19:46
